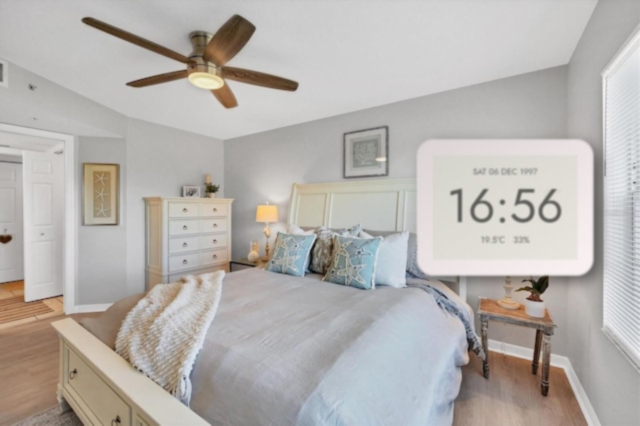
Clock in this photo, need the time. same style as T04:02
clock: T16:56
